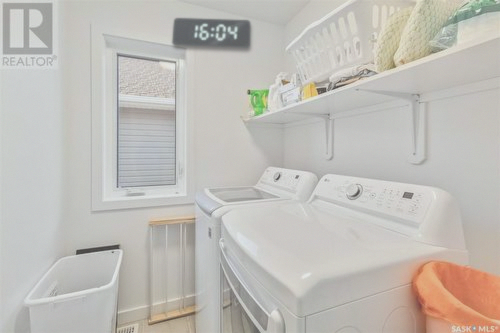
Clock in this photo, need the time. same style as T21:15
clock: T16:04
